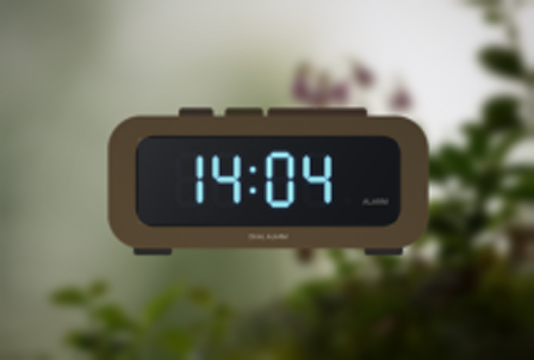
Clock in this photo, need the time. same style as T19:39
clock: T14:04
